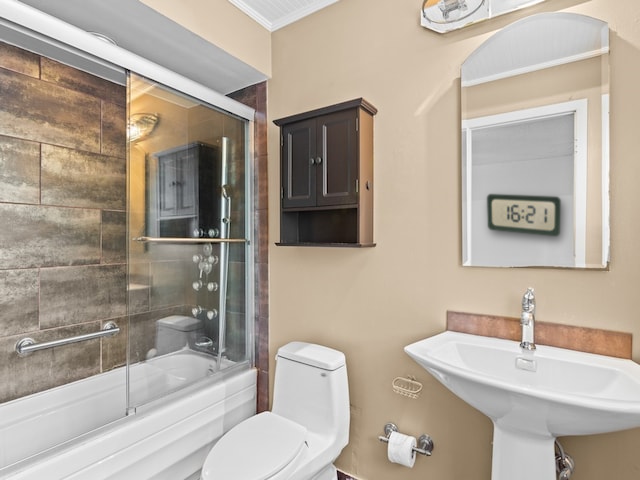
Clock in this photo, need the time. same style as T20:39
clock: T16:21
